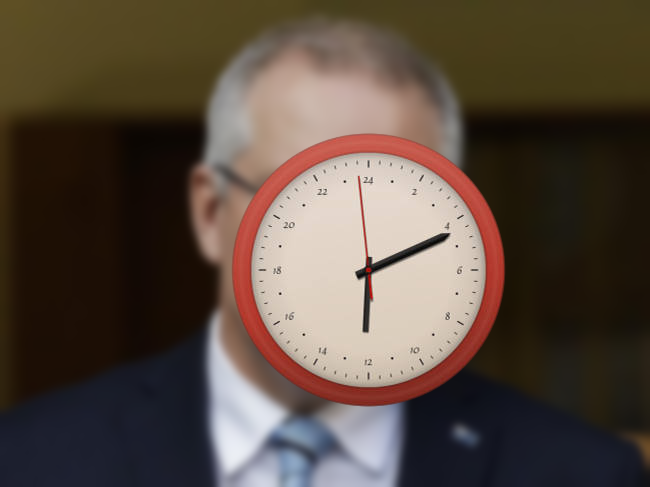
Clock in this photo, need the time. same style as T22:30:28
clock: T12:10:59
